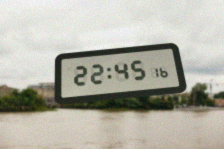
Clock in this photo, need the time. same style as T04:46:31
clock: T22:45:16
